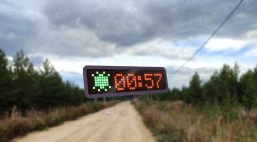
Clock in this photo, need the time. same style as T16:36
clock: T00:57
